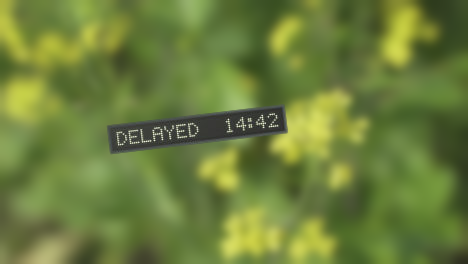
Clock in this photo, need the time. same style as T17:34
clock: T14:42
